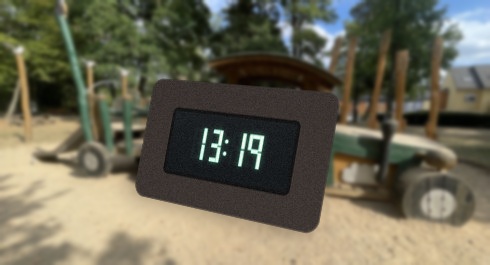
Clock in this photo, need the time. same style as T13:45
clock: T13:19
